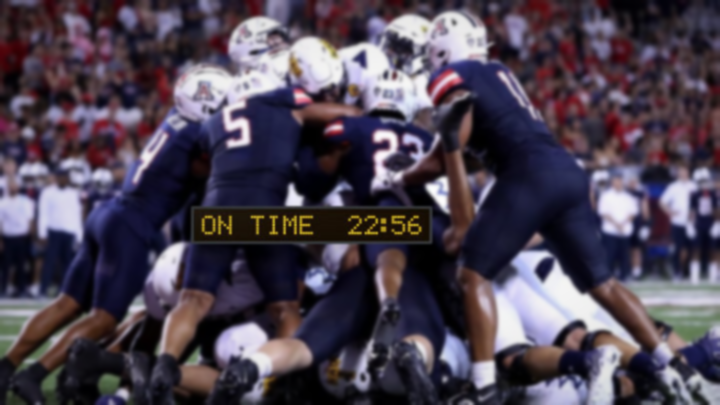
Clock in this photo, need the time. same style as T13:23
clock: T22:56
